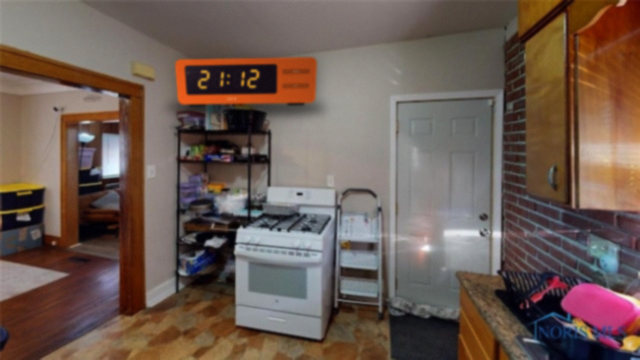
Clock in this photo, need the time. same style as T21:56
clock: T21:12
